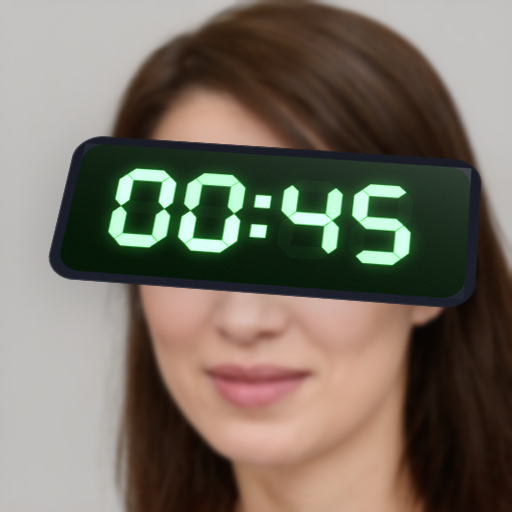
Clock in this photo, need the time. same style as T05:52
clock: T00:45
